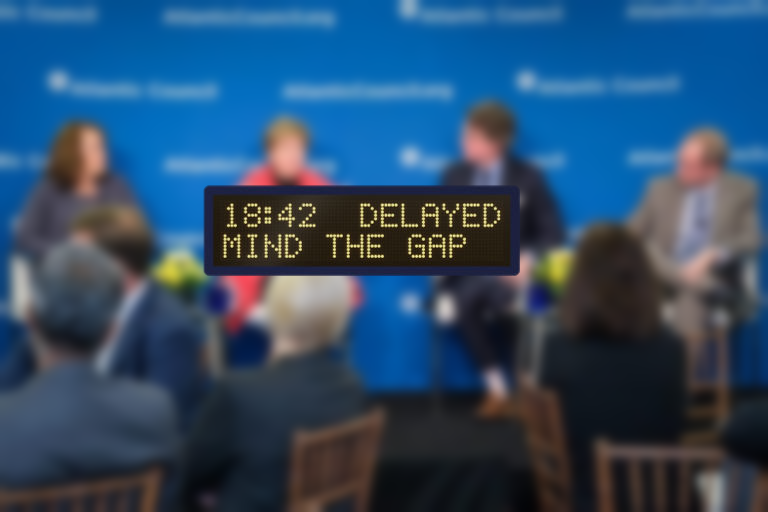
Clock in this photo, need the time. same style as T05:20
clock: T18:42
